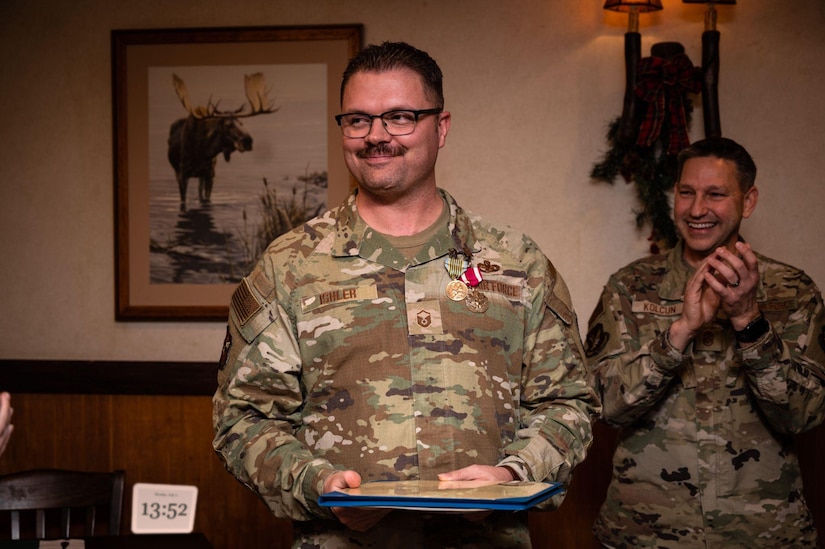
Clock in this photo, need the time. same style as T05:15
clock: T13:52
